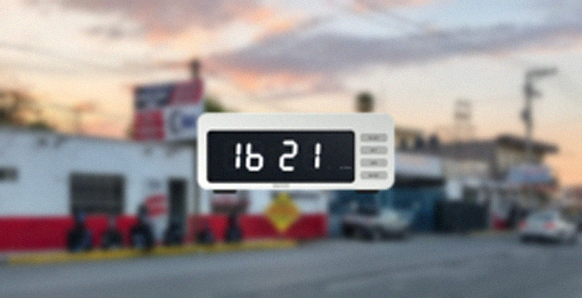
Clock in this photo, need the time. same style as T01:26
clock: T16:21
